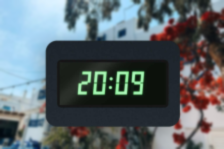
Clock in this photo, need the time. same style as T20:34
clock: T20:09
